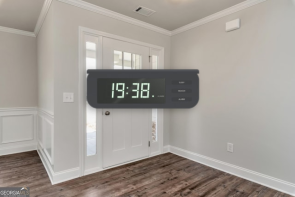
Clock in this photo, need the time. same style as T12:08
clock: T19:38
